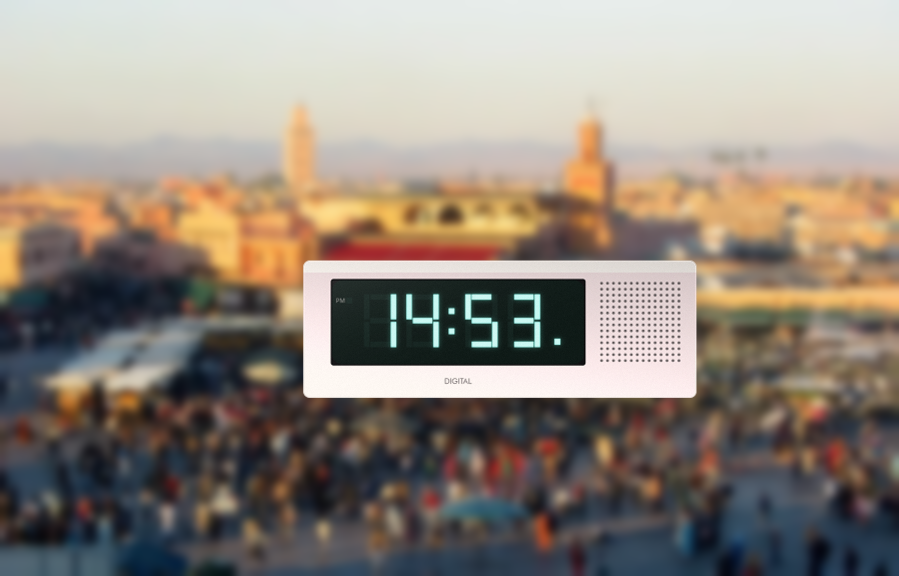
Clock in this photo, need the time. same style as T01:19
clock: T14:53
